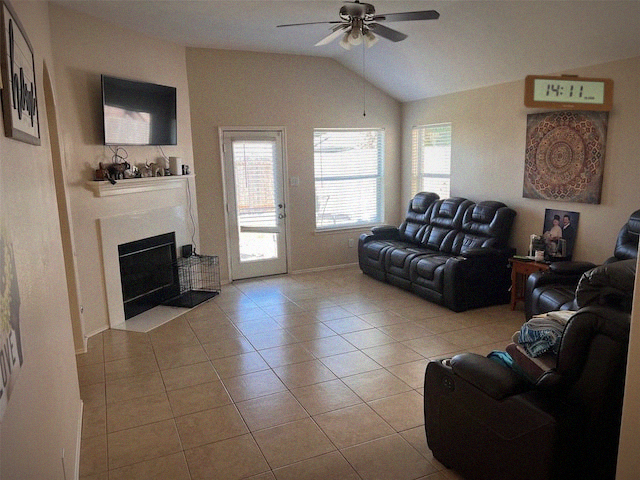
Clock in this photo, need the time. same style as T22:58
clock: T14:11
